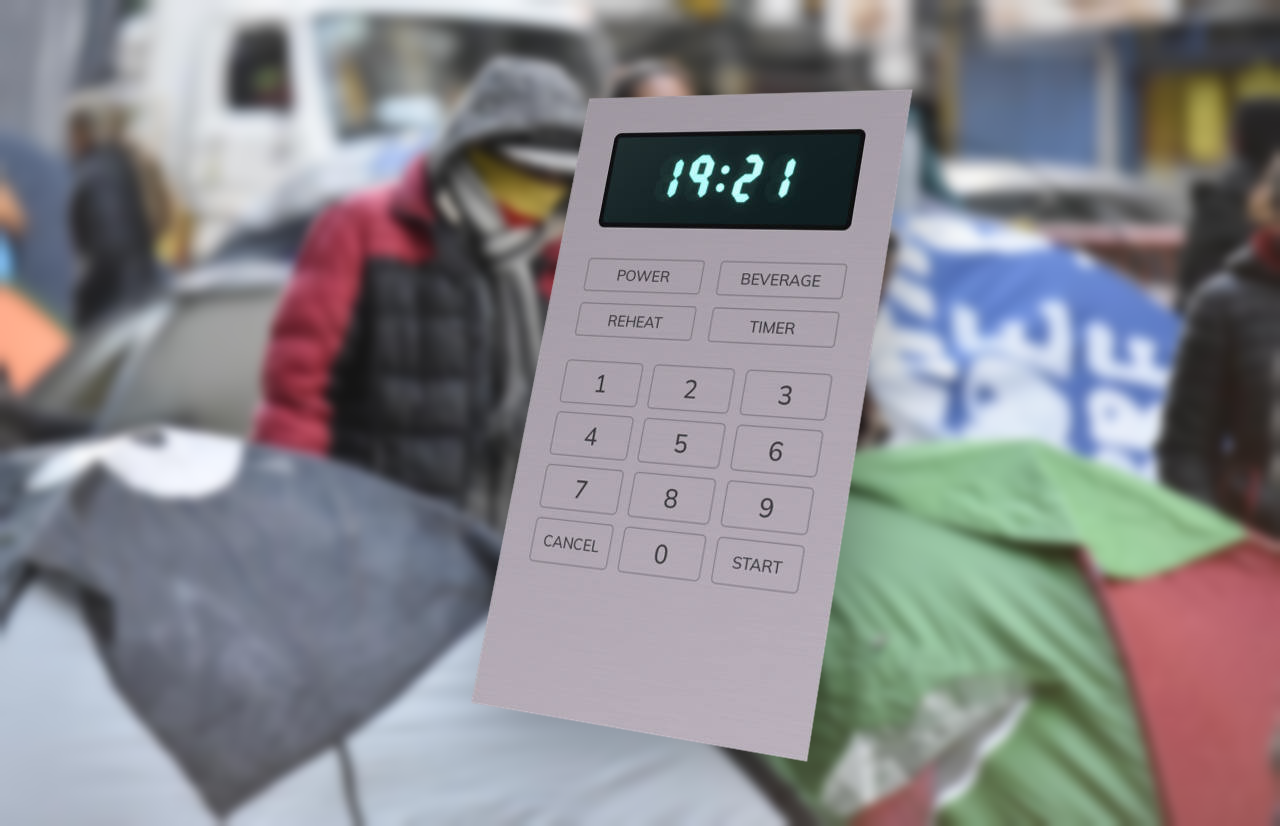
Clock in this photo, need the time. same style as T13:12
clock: T19:21
